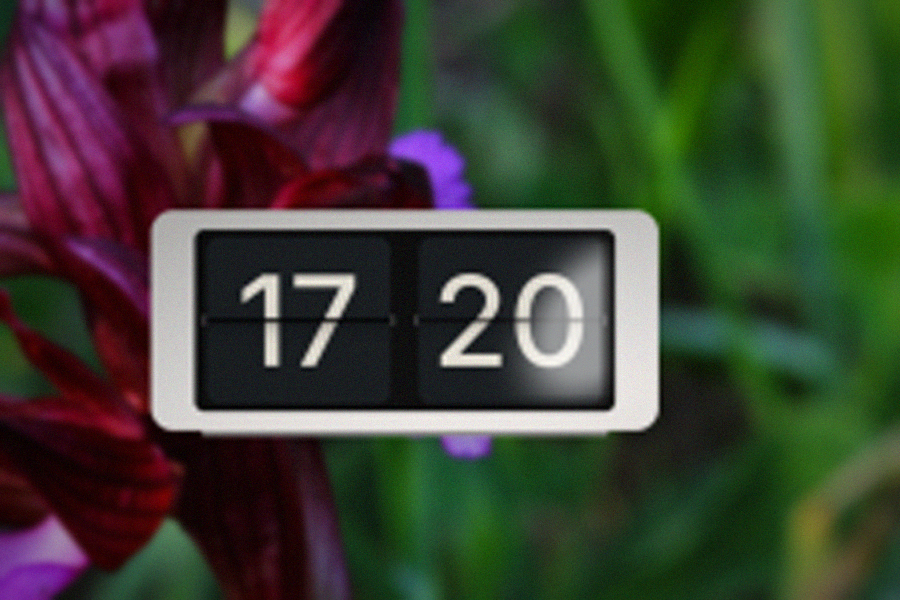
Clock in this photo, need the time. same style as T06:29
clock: T17:20
